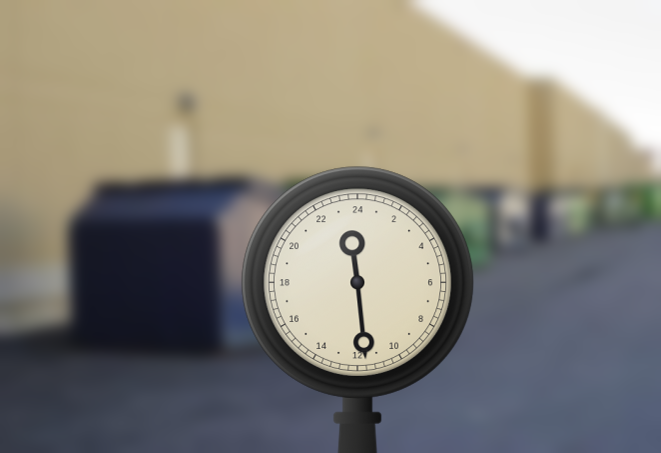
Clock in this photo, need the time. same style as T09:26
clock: T23:29
